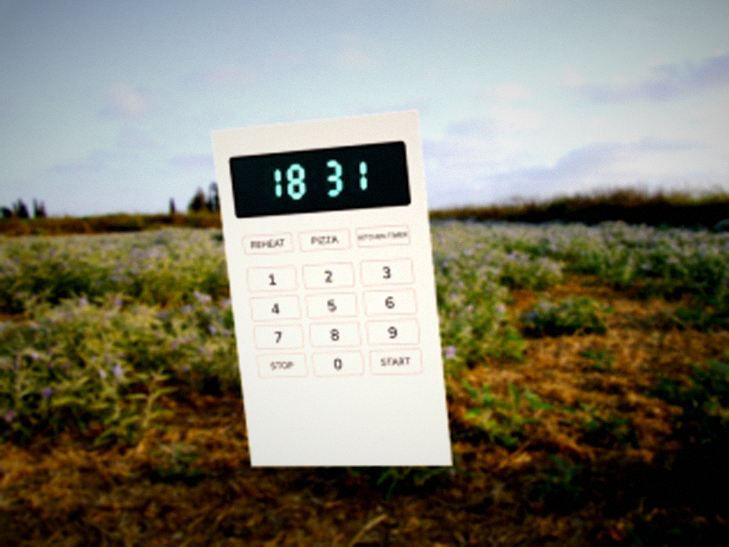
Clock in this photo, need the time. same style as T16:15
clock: T18:31
